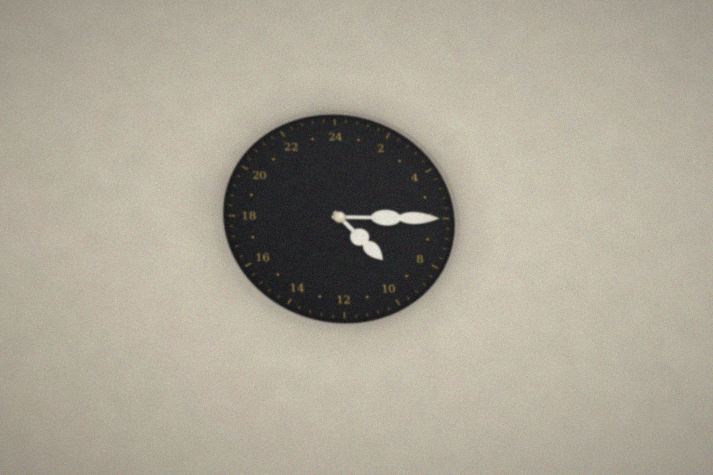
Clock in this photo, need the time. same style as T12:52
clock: T09:15
